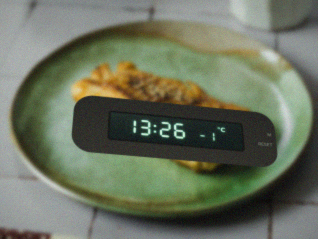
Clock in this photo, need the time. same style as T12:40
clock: T13:26
